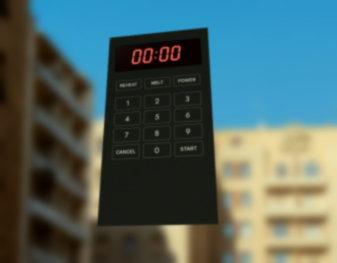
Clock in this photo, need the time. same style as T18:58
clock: T00:00
